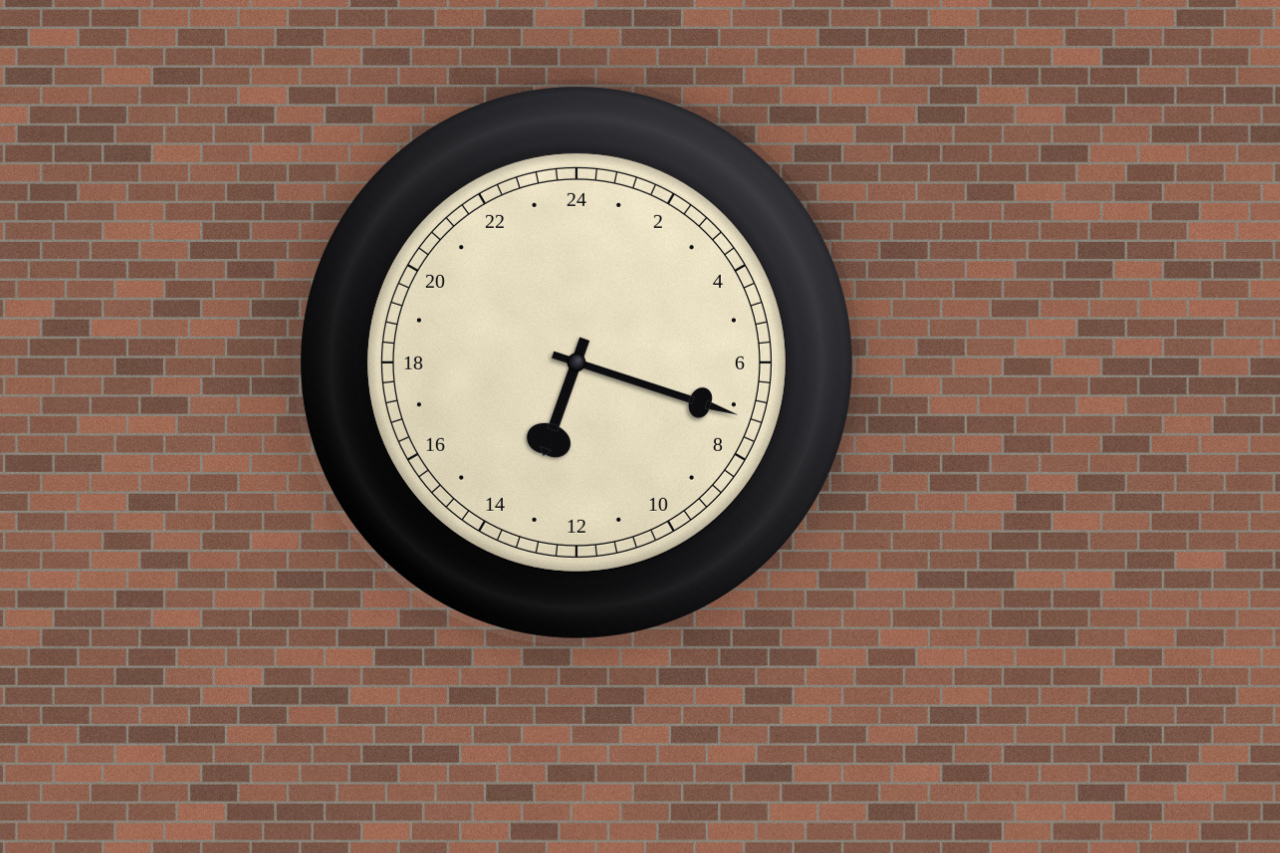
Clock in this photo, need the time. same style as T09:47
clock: T13:18
